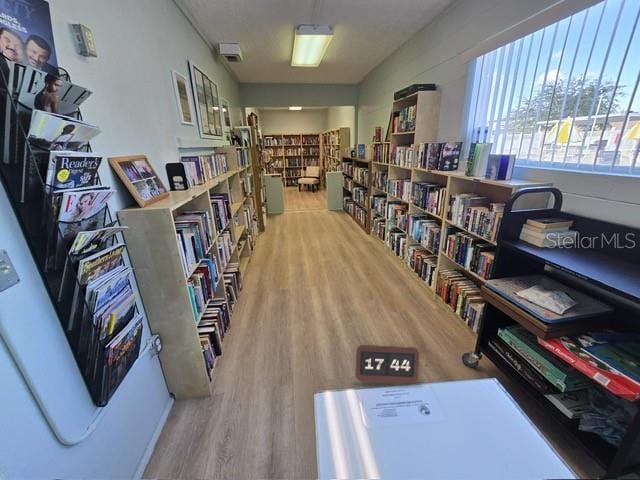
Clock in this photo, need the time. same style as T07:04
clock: T17:44
